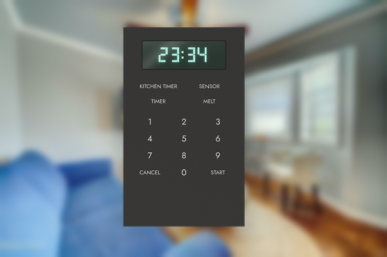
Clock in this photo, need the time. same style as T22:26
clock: T23:34
